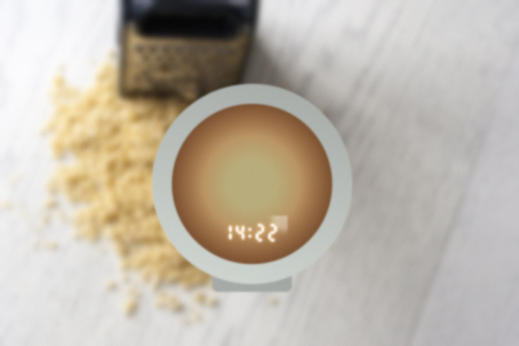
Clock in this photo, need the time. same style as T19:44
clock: T14:22
